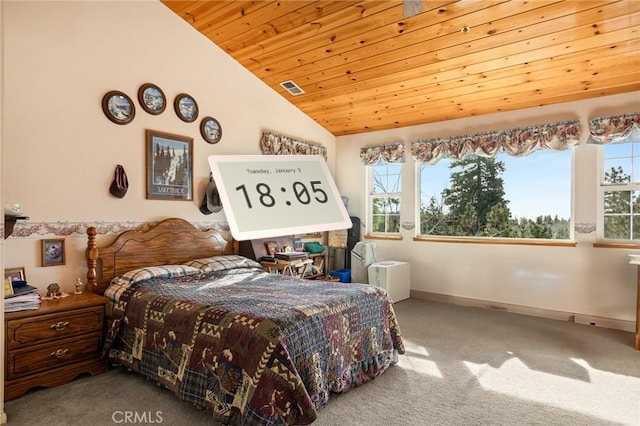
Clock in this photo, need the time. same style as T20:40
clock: T18:05
